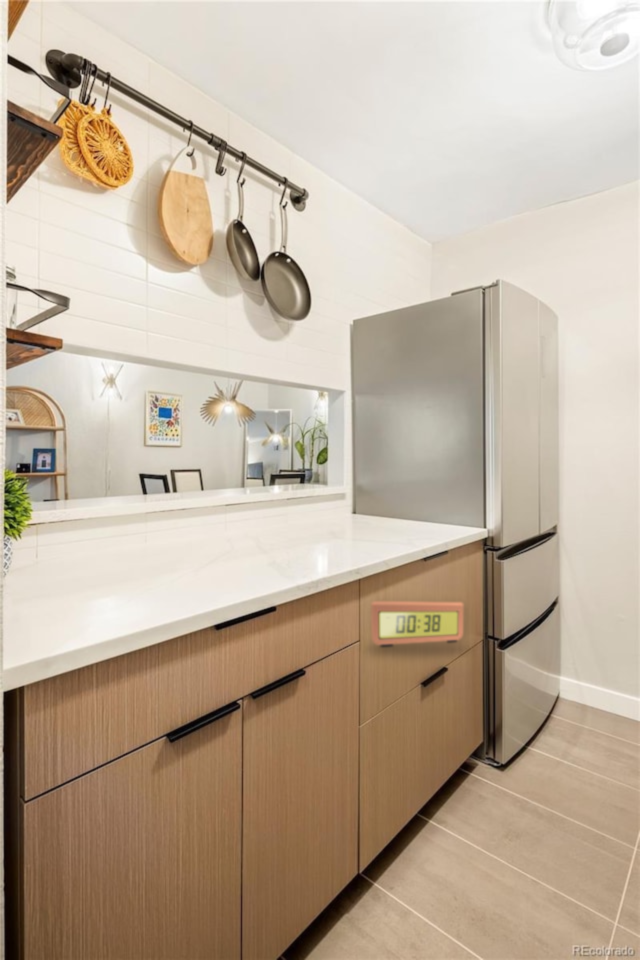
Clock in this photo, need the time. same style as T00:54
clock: T00:38
